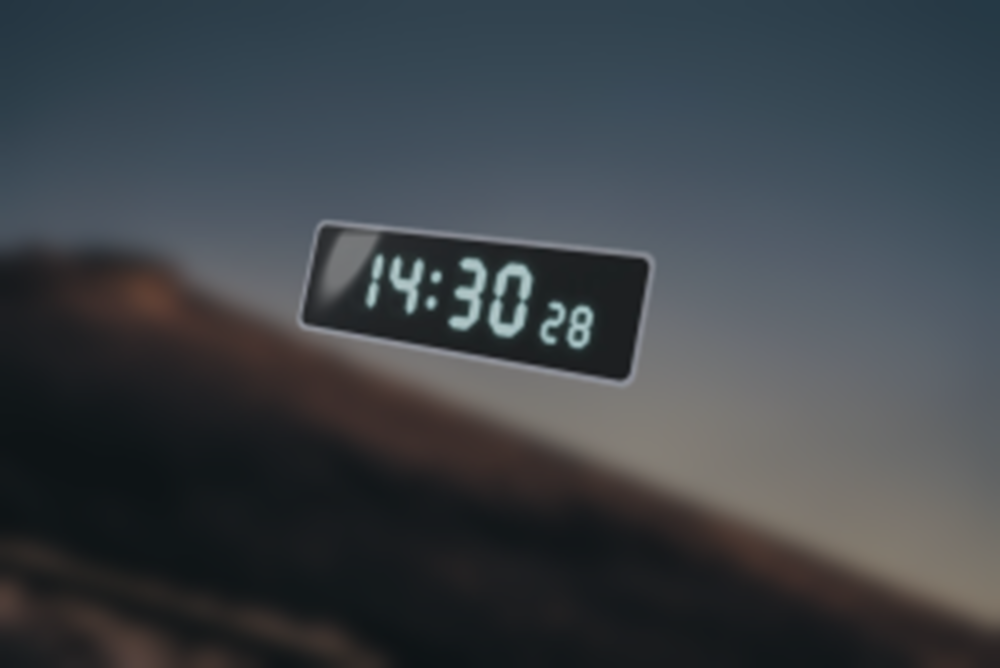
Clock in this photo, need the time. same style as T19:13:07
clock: T14:30:28
